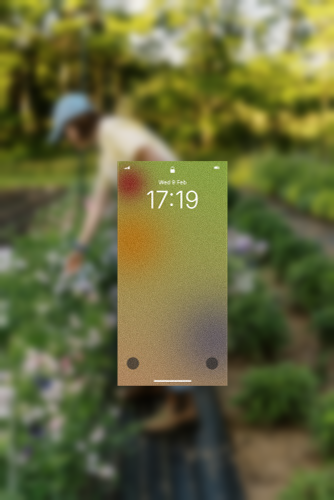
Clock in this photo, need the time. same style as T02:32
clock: T17:19
